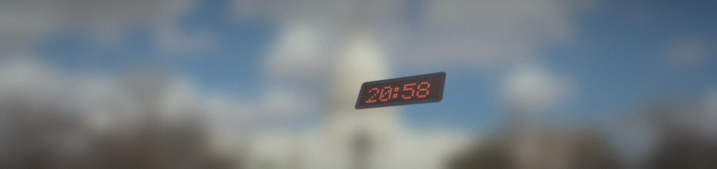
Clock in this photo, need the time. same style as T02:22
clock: T20:58
